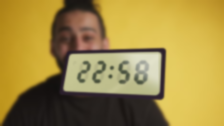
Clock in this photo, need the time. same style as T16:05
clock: T22:58
